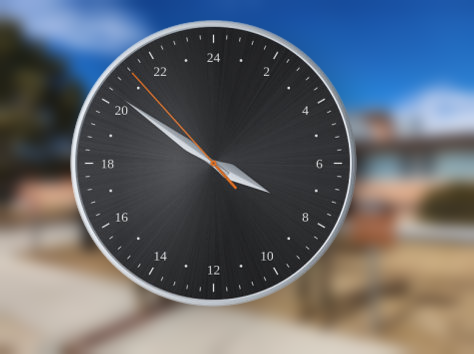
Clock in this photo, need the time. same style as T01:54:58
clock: T07:50:53
